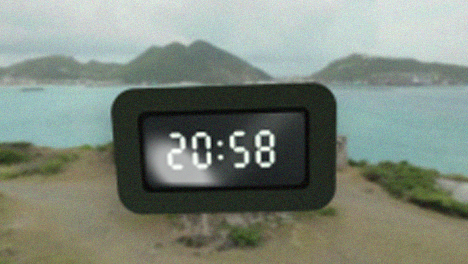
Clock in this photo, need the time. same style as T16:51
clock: T20:58
